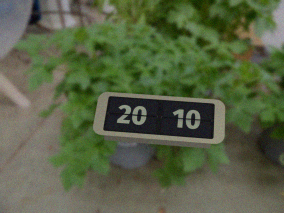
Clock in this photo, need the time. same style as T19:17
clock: T20:10
